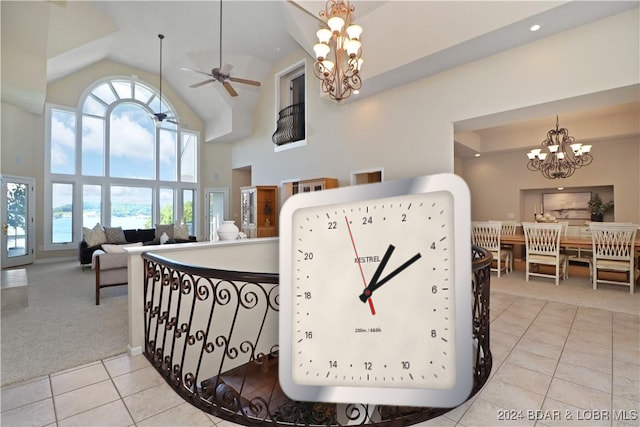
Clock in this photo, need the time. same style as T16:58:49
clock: T02:09:57
